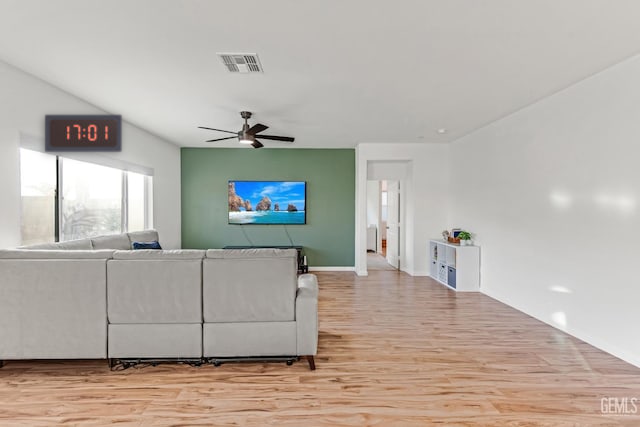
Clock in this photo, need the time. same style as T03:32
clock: T17:01
